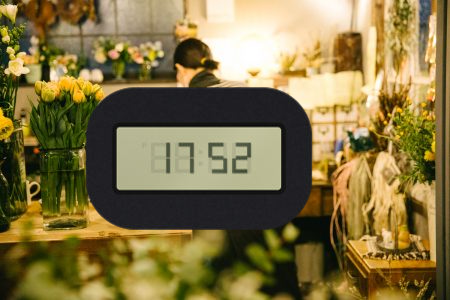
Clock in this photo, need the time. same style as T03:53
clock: T17:52
